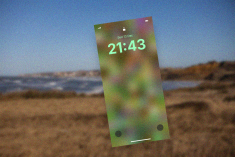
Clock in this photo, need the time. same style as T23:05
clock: T21:43
